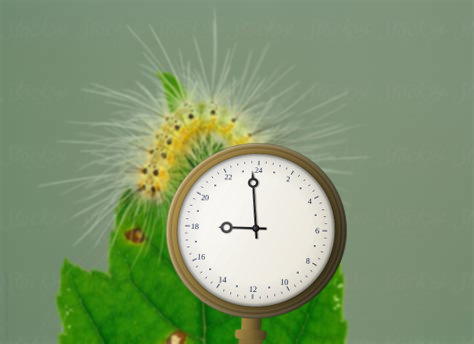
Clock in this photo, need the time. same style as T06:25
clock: T17:59
